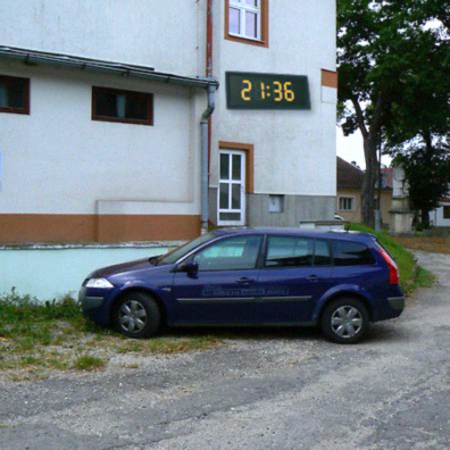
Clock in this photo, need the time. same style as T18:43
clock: T21:36
